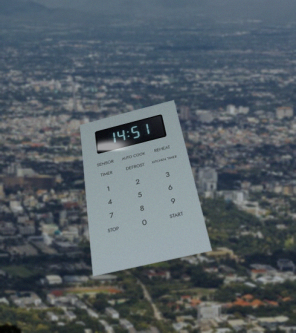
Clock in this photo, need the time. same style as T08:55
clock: T14:51
